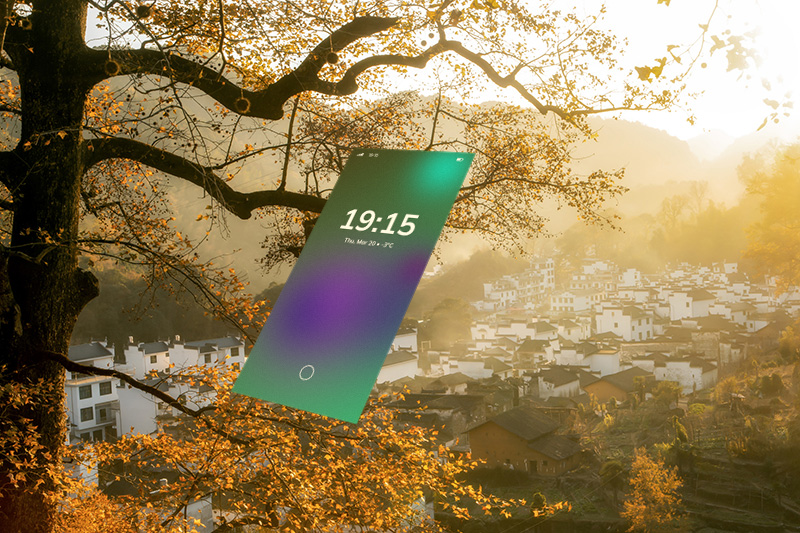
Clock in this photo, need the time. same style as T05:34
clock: T19:15
